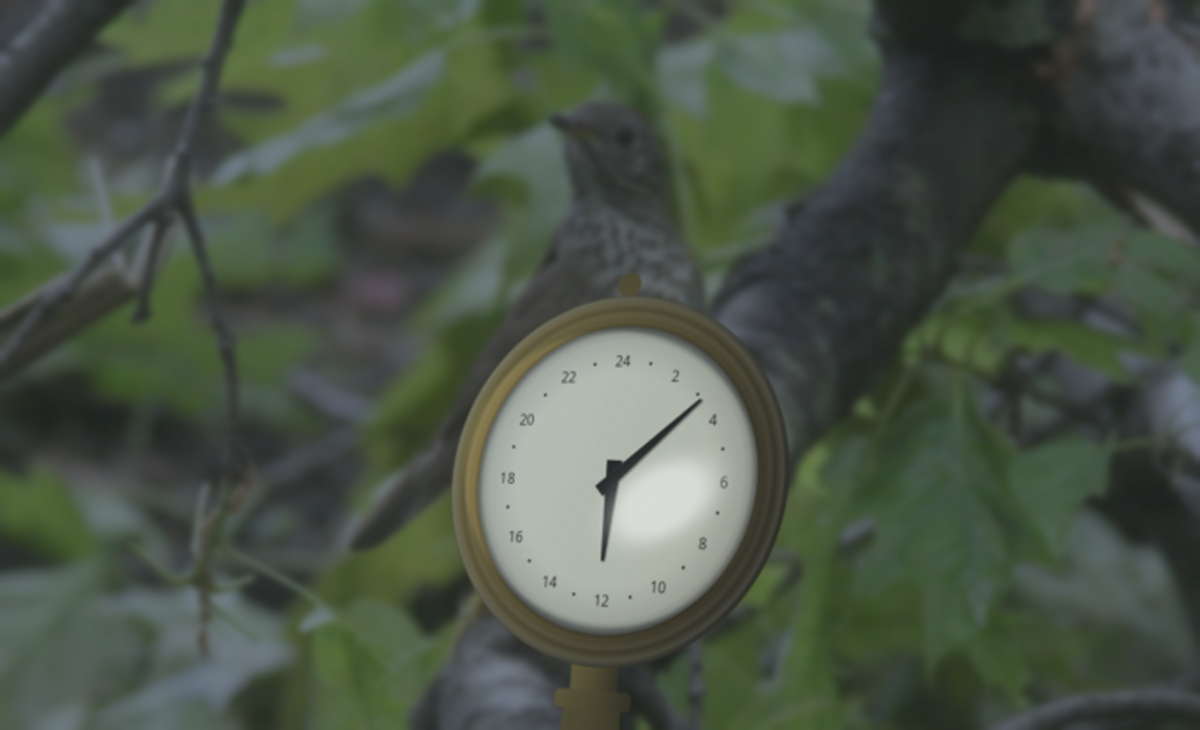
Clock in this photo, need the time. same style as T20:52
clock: T12:08
